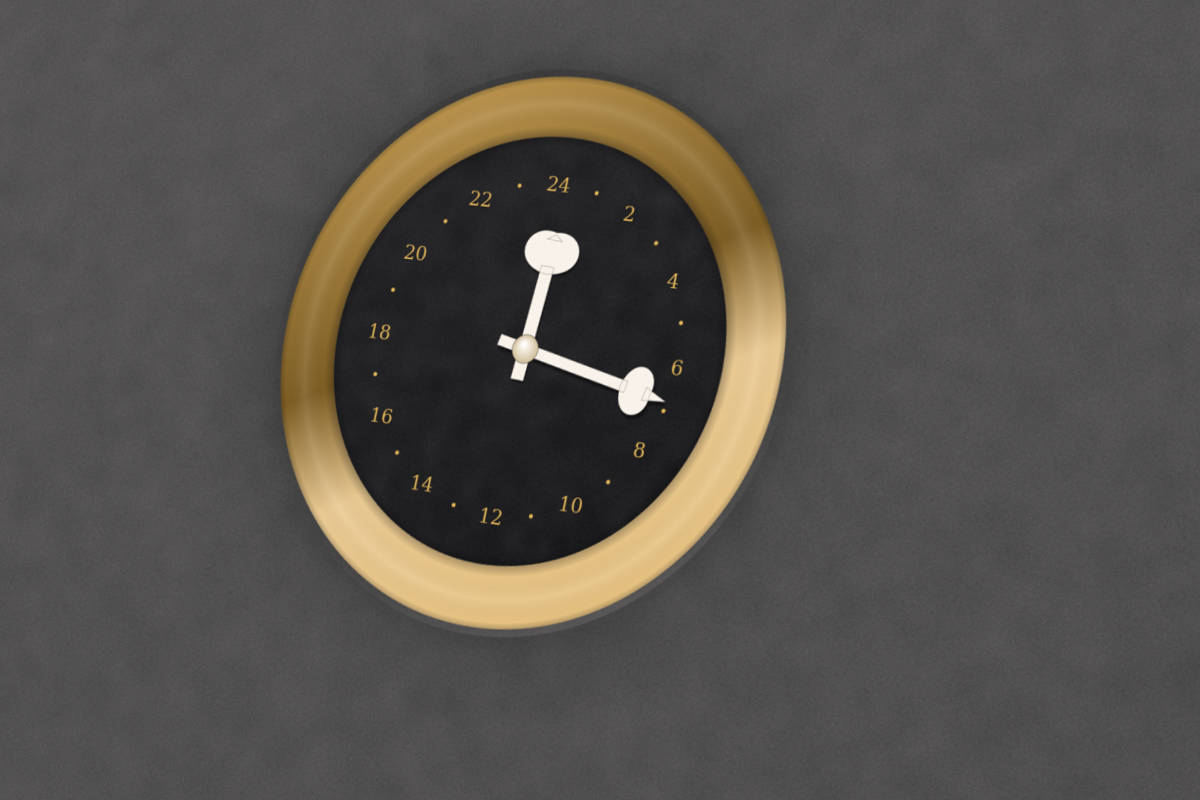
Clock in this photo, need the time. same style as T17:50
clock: T00:17
